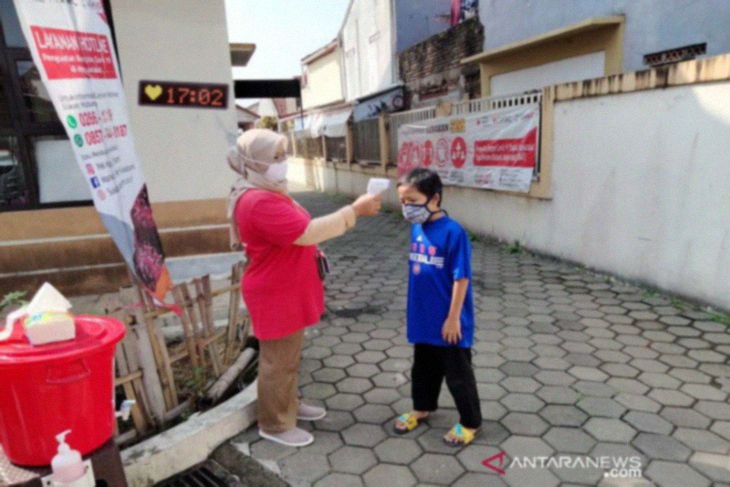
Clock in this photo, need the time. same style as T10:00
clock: T17:02
